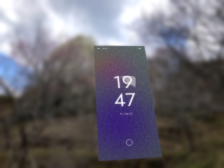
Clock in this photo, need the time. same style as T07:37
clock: T19:47
